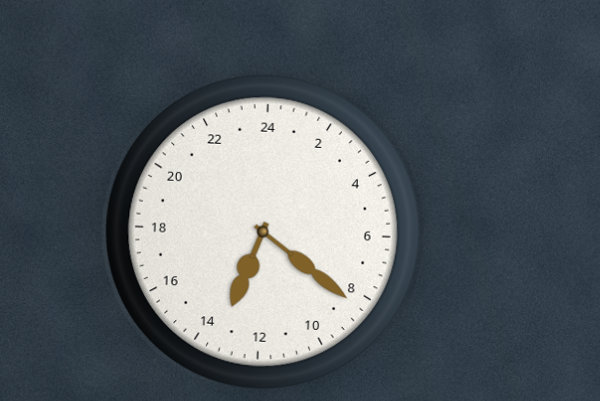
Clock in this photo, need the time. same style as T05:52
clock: T13:21
